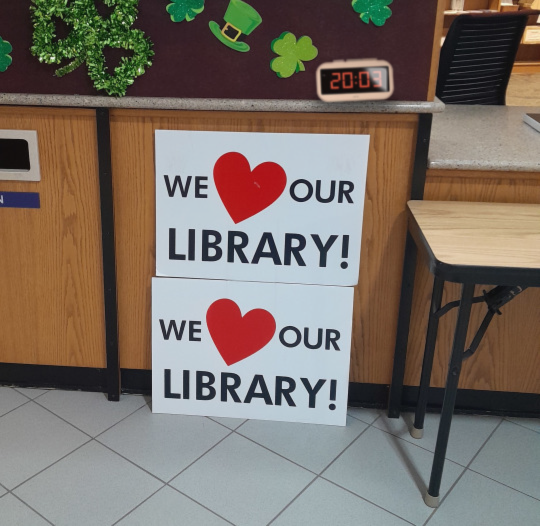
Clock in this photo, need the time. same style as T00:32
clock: T20:03
